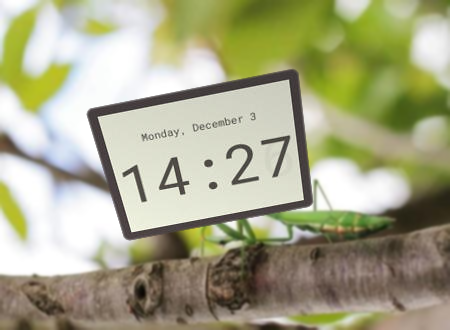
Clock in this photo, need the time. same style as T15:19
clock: T14:27
